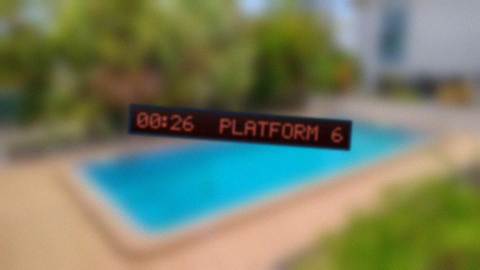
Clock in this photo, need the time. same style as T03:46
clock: T00:26
